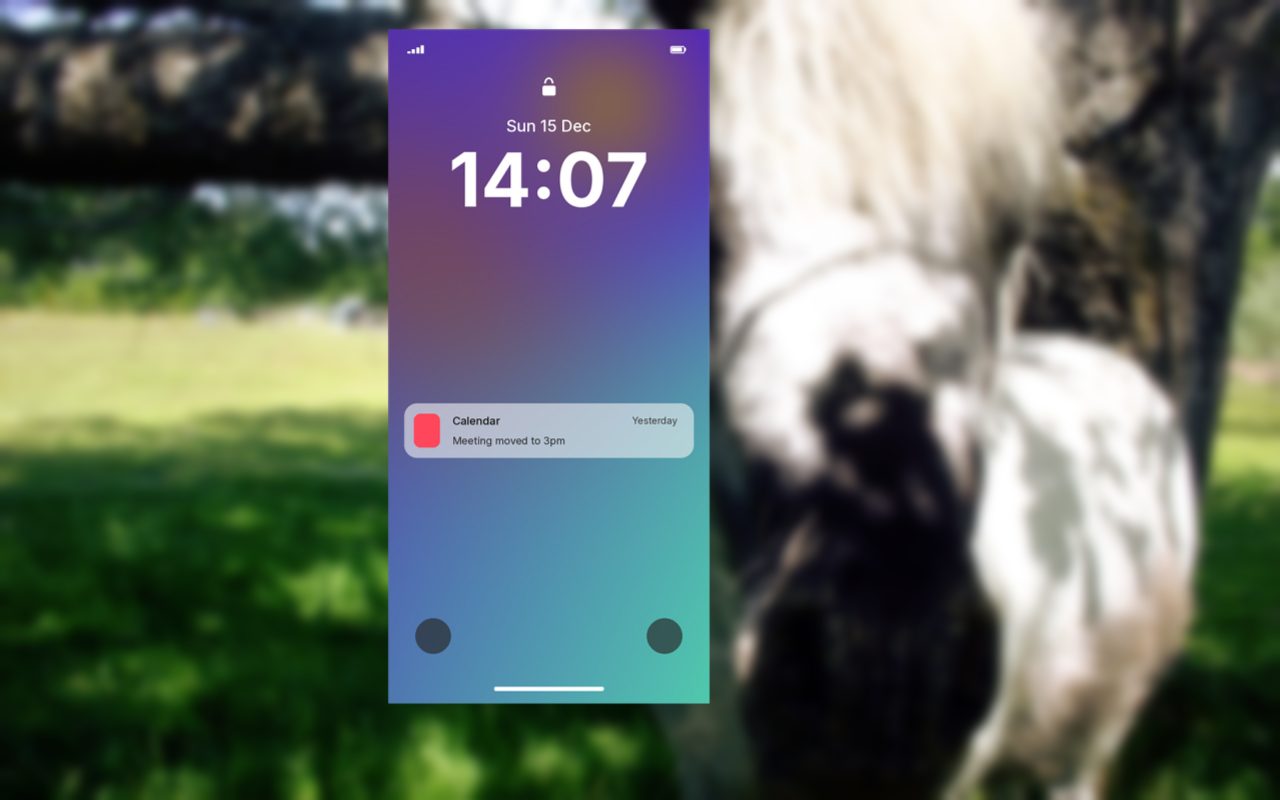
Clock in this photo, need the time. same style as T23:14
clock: T14:07
